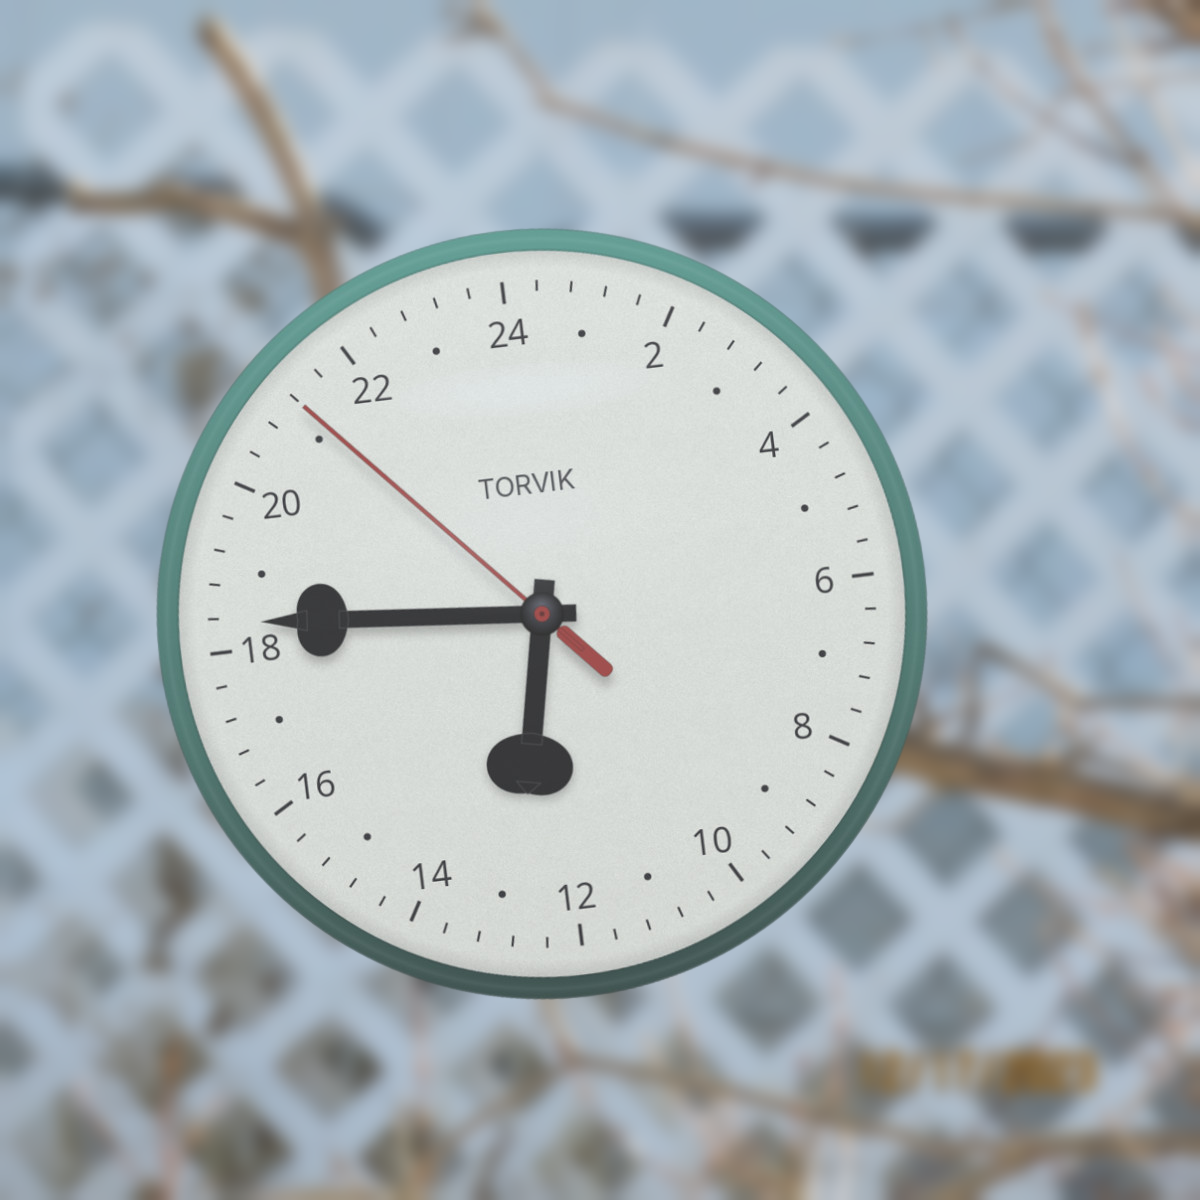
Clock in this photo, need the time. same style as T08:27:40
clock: T12:45:53
